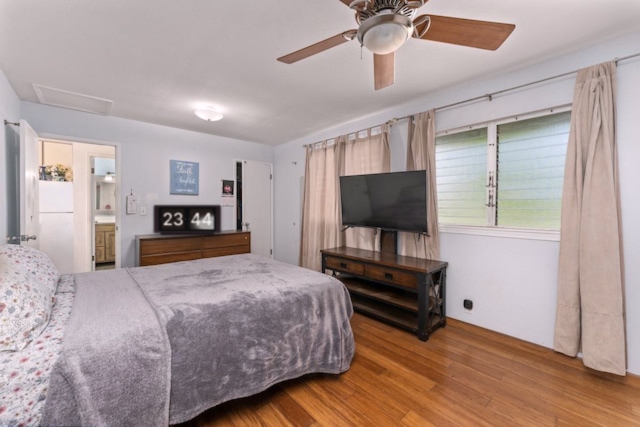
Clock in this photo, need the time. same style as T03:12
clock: T23:44
